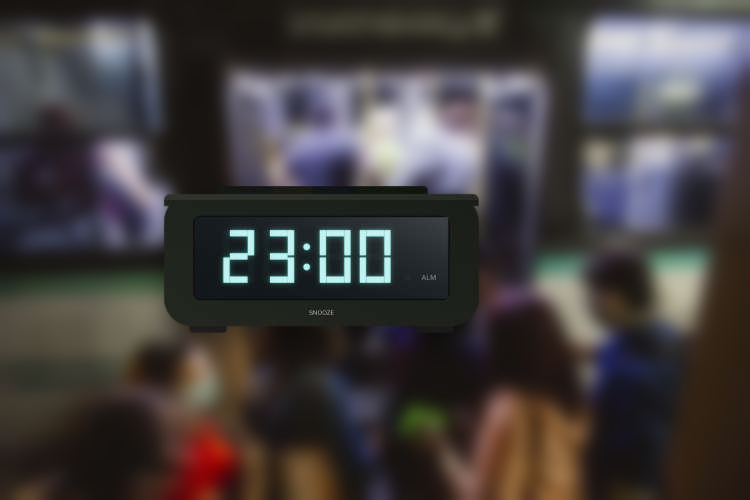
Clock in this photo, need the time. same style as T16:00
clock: T23:00
